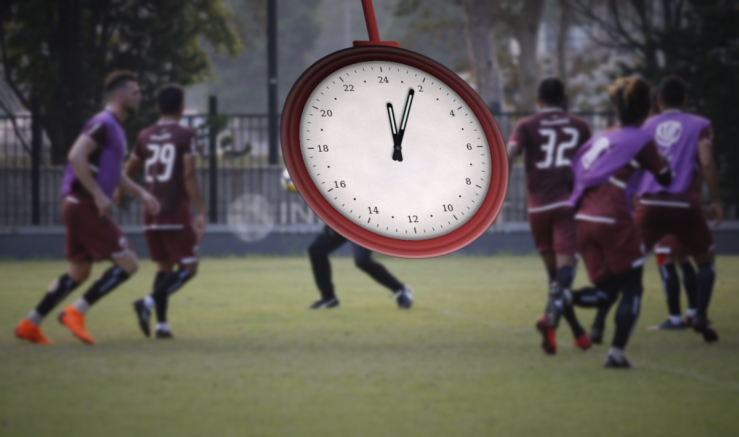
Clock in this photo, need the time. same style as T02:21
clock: T00:04
